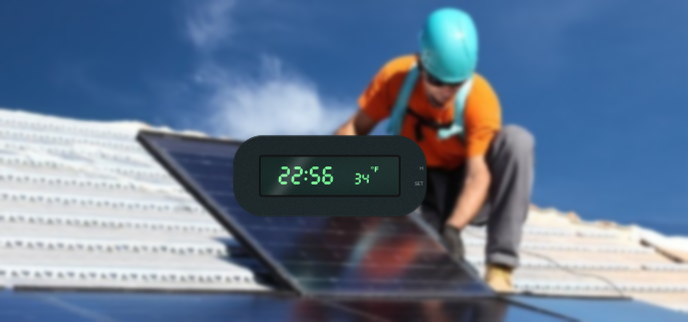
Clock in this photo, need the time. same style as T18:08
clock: T22:56
